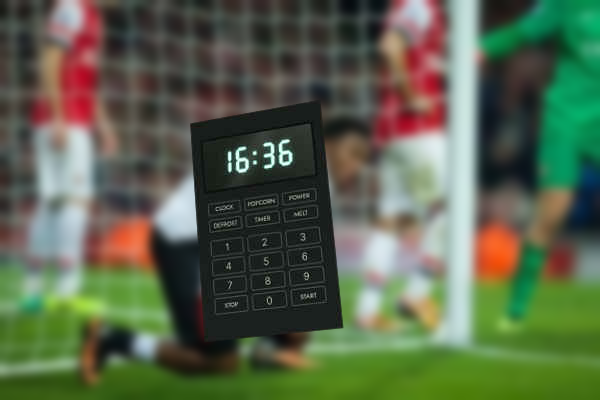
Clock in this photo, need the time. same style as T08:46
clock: T16:36
